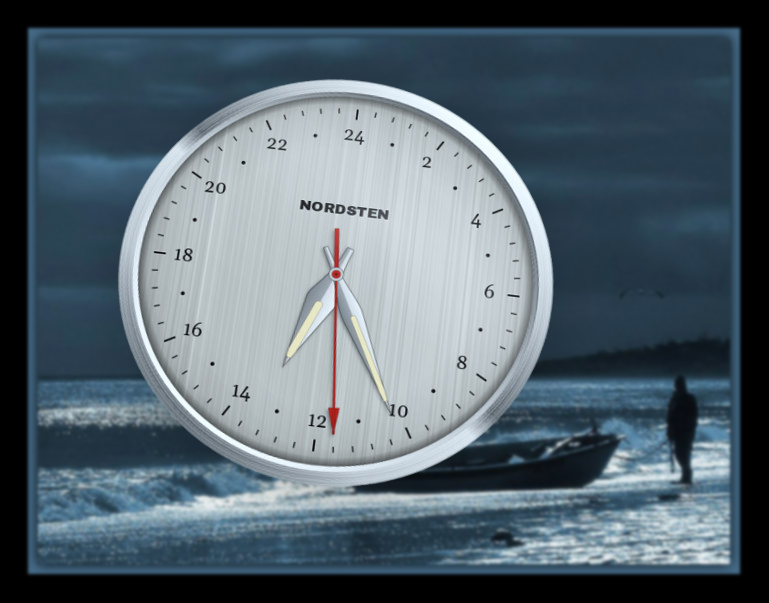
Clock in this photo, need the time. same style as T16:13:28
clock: T13:25:29
